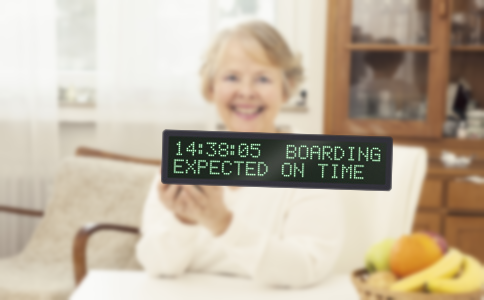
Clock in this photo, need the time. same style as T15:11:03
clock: T14:38:05
